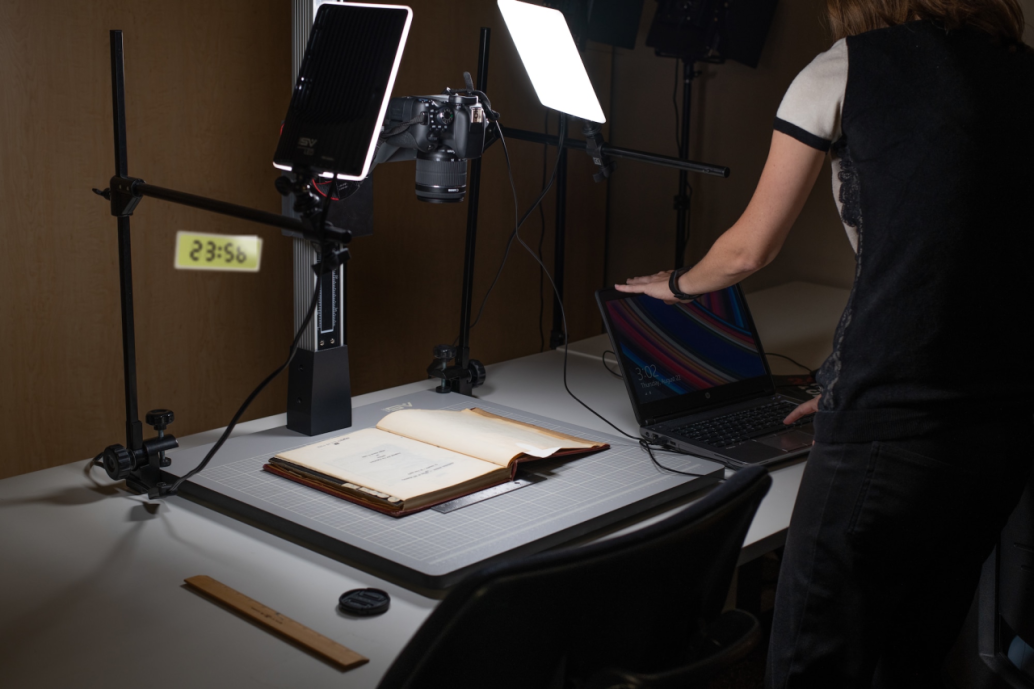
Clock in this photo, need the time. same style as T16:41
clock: T23:56
